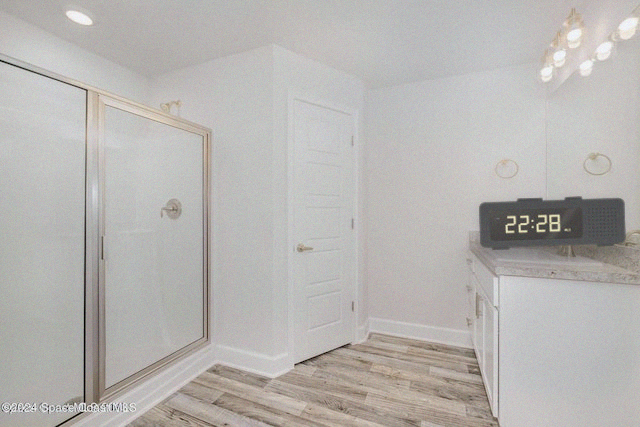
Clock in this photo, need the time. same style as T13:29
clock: T22:28
